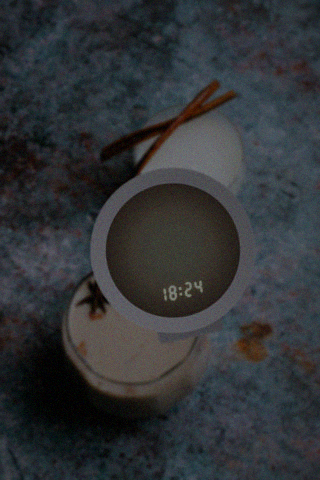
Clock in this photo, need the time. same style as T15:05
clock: T18:24
